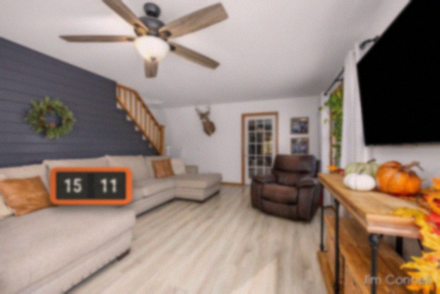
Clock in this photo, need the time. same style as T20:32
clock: T15:11
